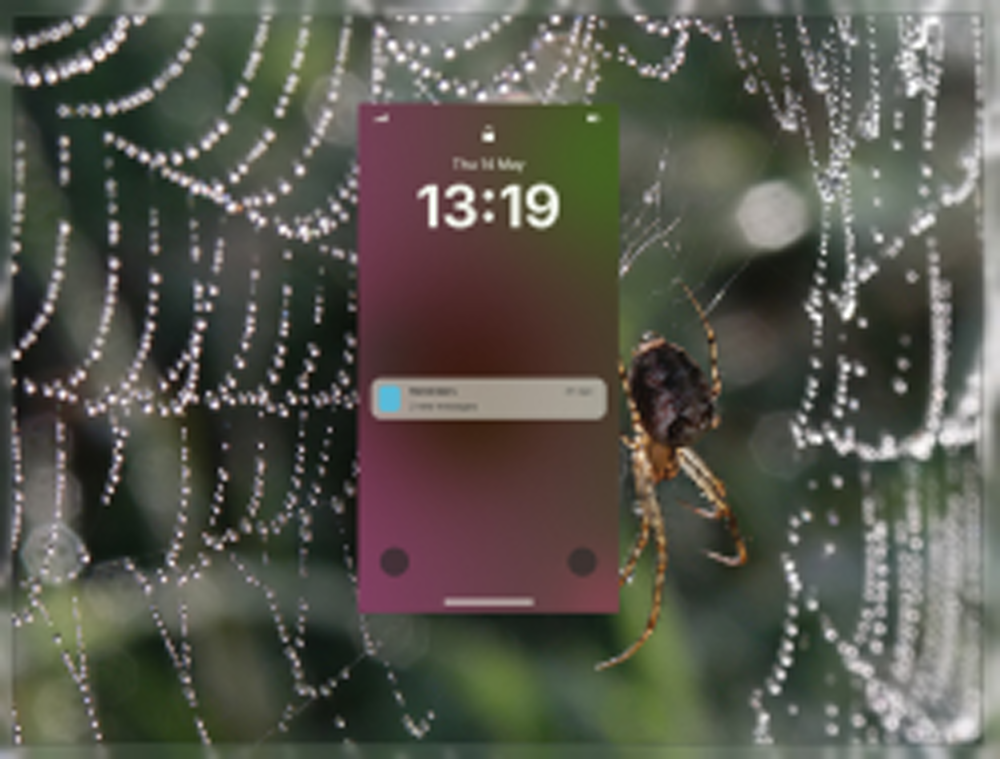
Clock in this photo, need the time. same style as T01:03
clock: T13:19
